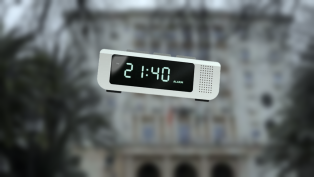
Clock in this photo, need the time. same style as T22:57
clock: T21:40
